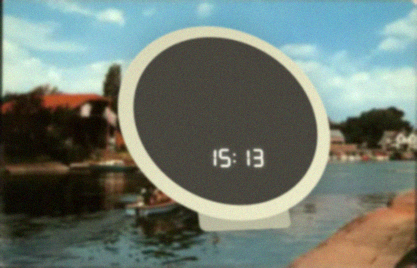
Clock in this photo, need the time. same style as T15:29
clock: T15:13
